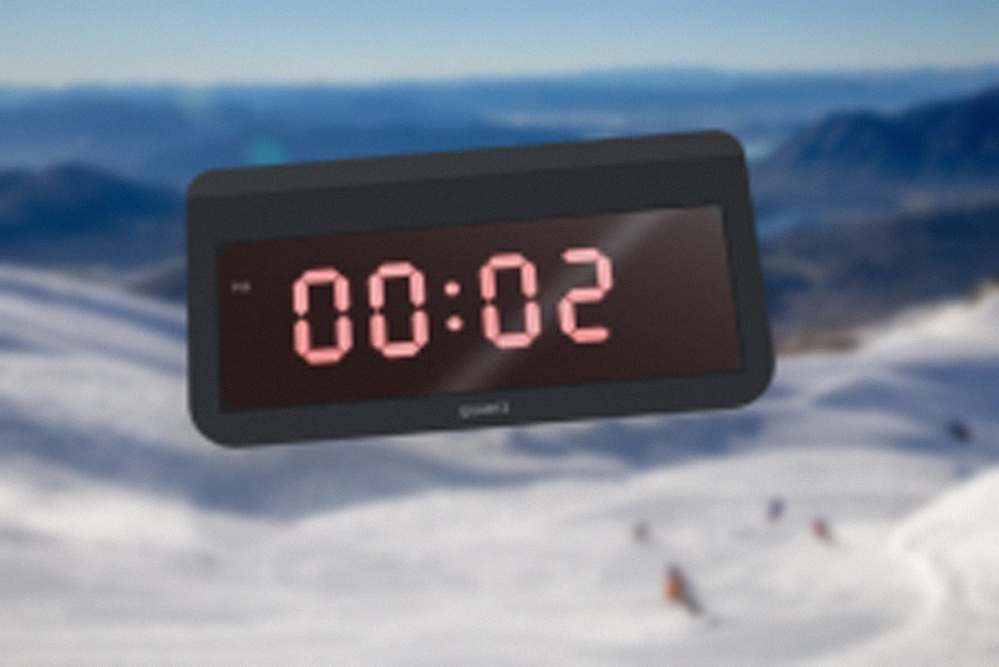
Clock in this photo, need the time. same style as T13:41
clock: T00:02
